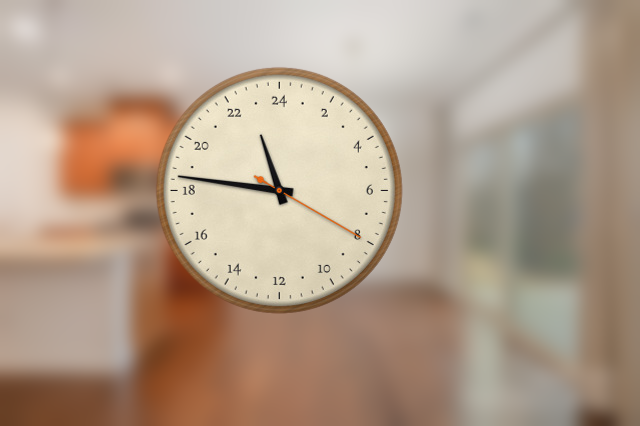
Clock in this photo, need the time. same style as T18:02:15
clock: T22:46:20
